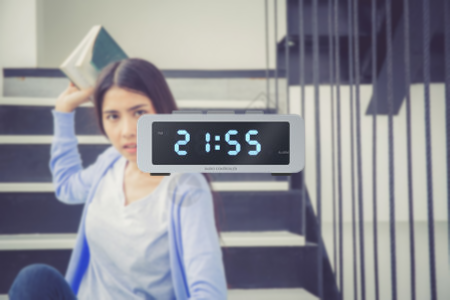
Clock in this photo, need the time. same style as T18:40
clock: T21:55
